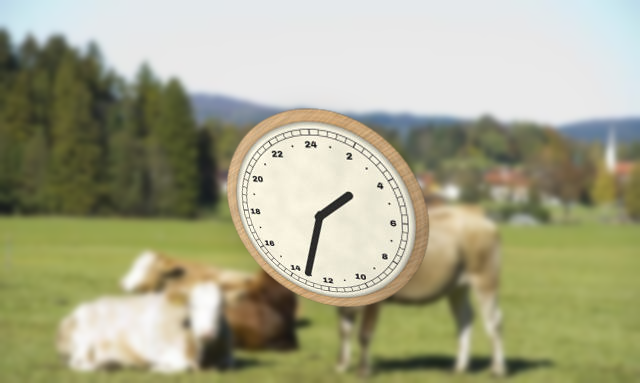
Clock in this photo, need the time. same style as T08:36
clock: T03:33
